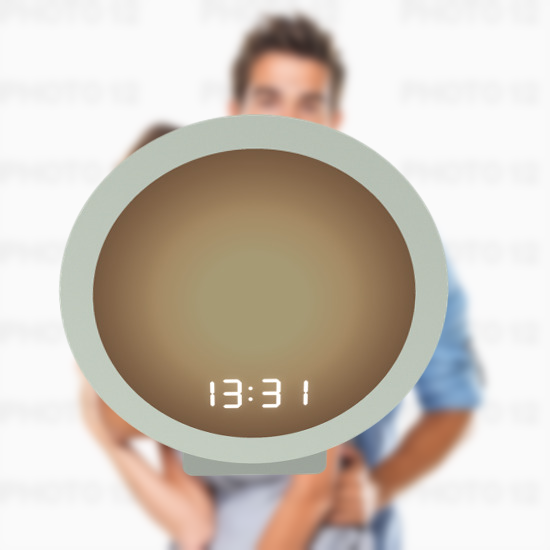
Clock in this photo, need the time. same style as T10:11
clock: T13:31
